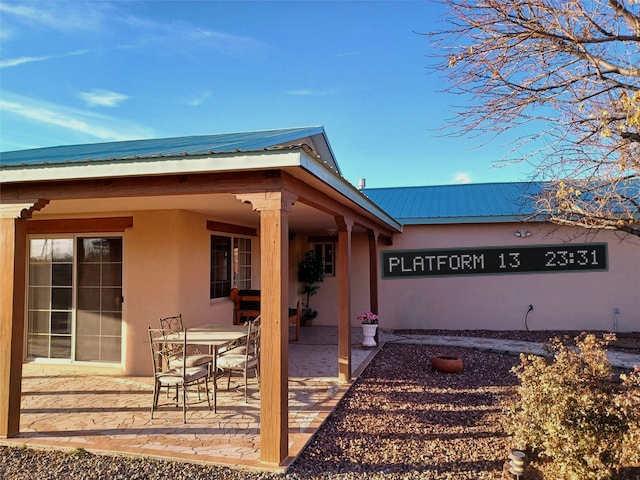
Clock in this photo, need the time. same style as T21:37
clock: T23:31
